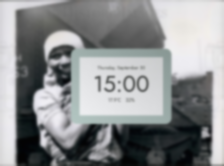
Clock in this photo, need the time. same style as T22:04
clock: T15:00
